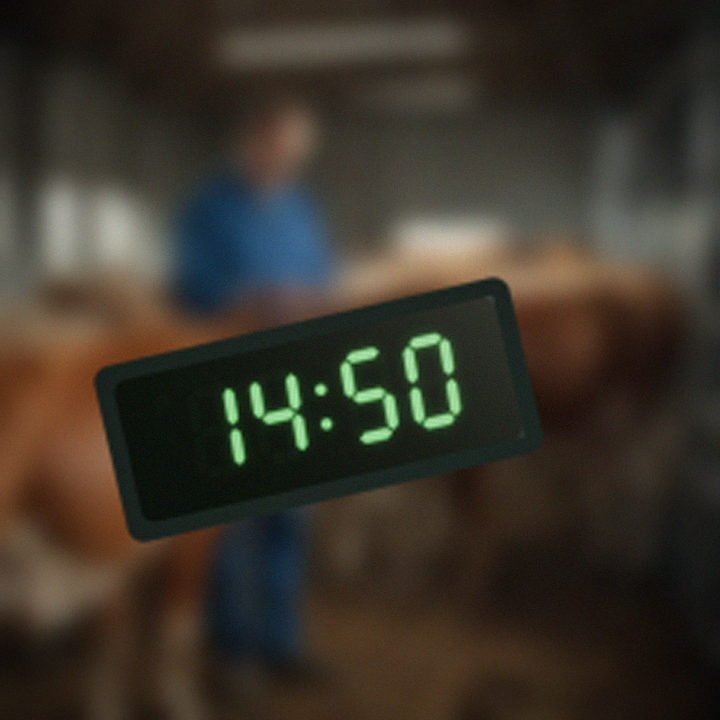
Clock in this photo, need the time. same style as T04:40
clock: T14:50
